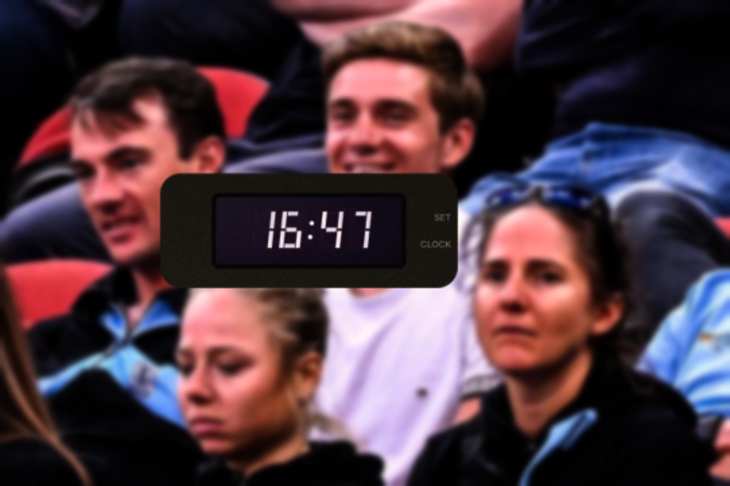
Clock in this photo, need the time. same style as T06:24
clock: T16:47
